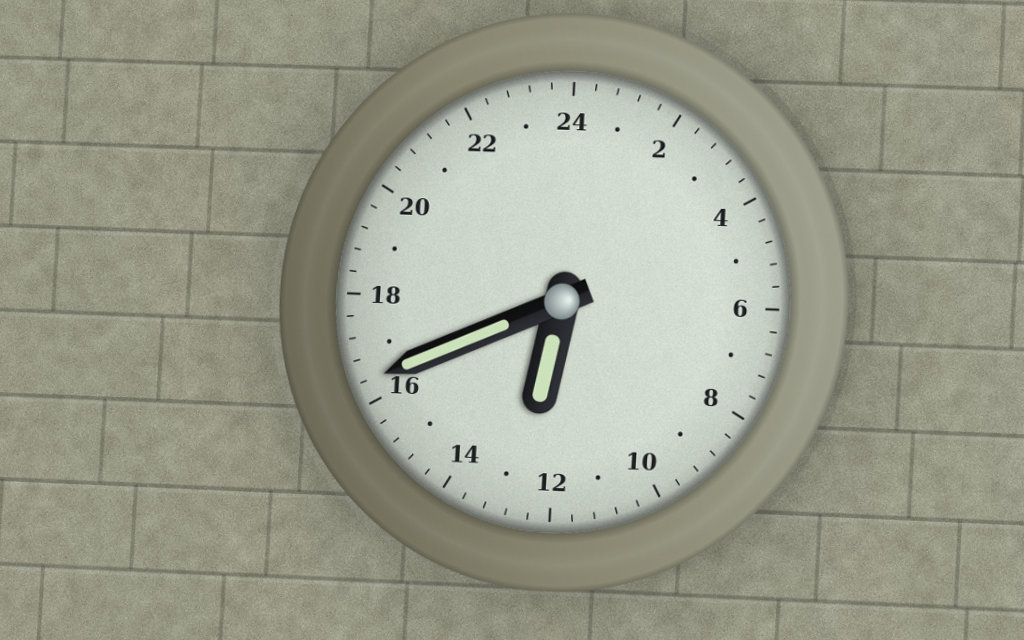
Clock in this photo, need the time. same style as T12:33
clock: T12:41
